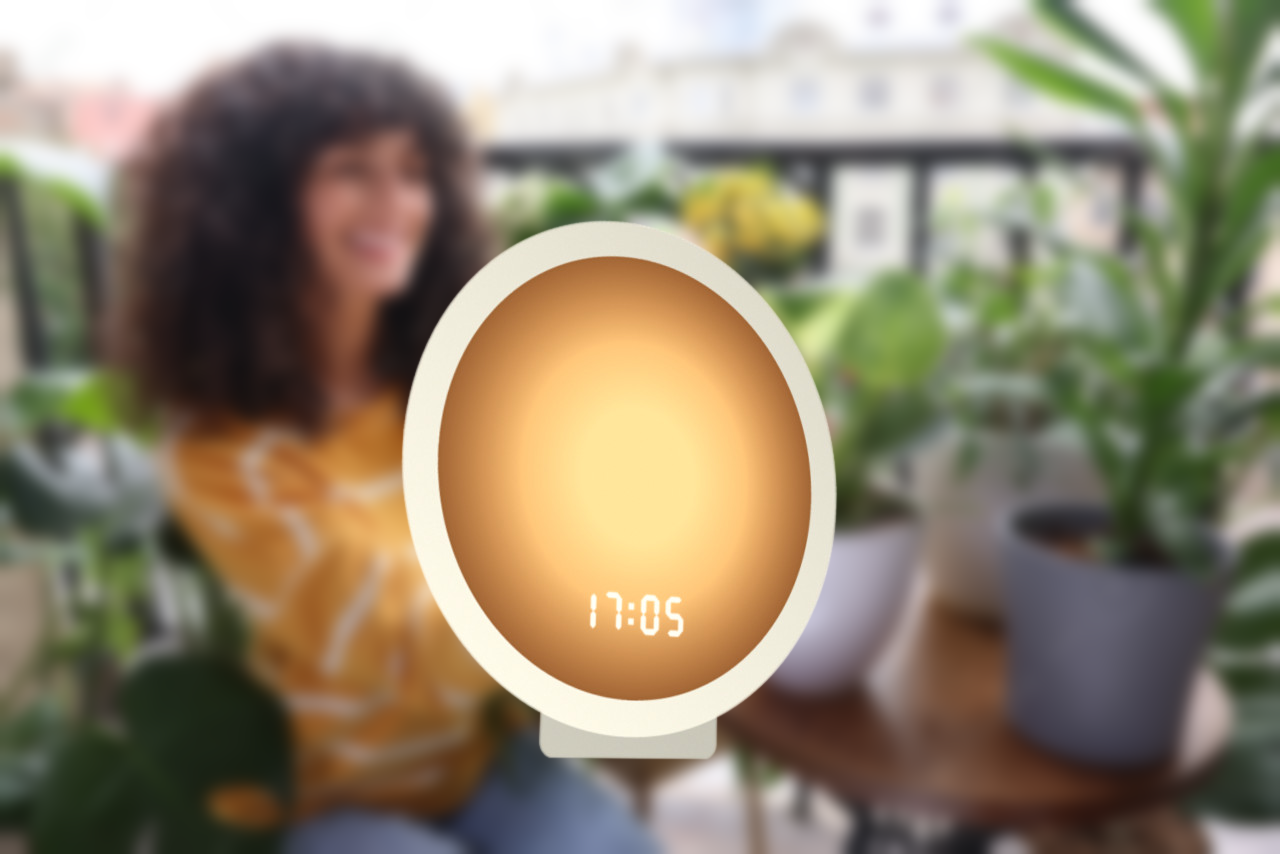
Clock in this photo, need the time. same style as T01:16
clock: T17:05
